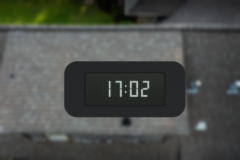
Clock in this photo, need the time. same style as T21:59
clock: T17:02
